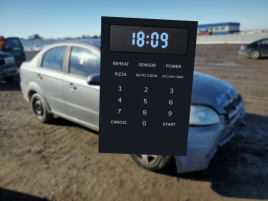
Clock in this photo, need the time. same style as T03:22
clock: T18:09
